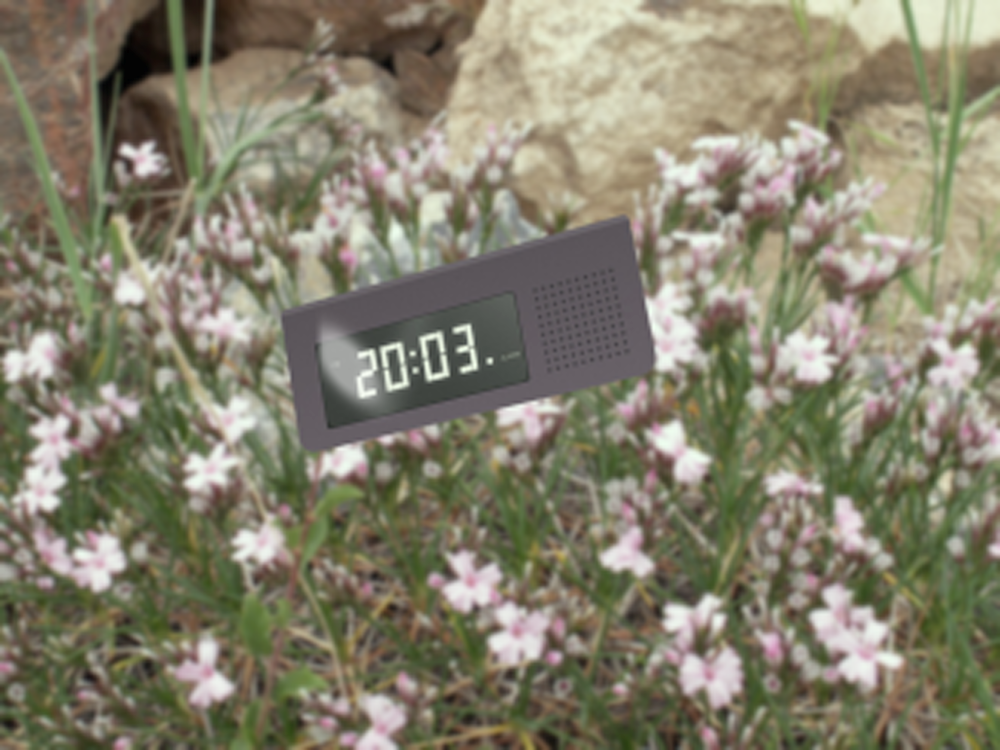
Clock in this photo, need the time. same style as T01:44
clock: T20:03
